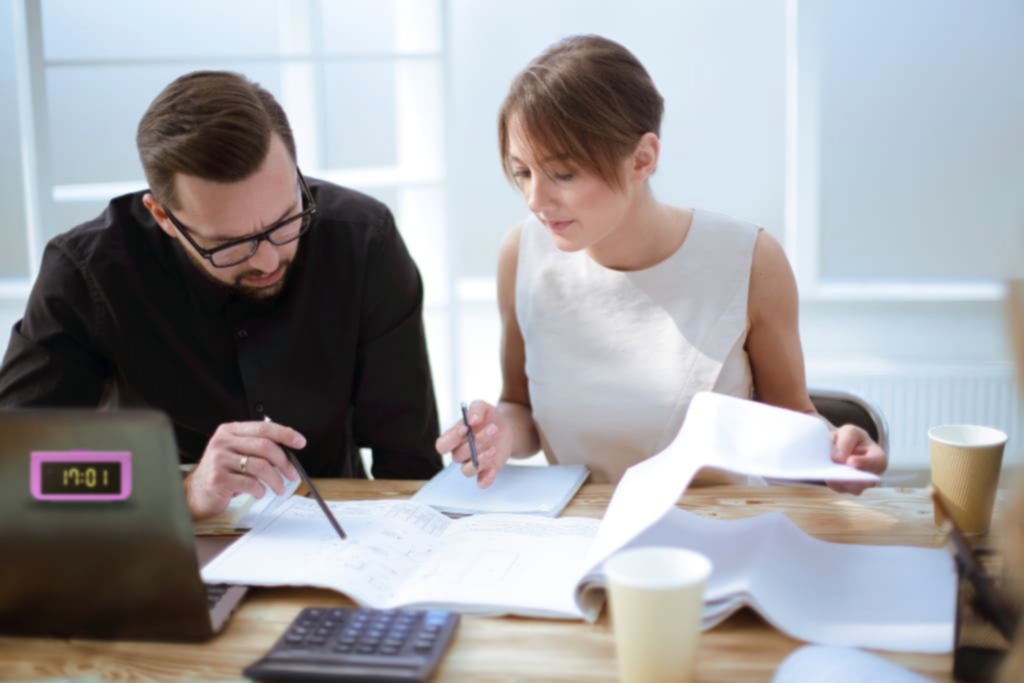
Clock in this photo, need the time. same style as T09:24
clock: T17:01
